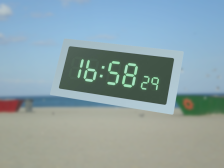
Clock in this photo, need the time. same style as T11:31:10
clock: T16:58:29
